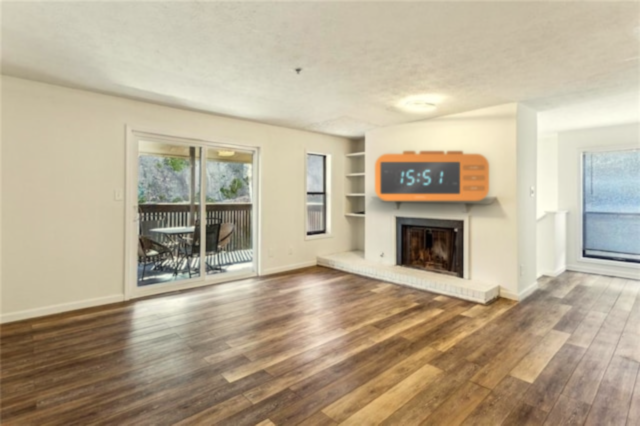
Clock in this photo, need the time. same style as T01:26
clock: T15:51
